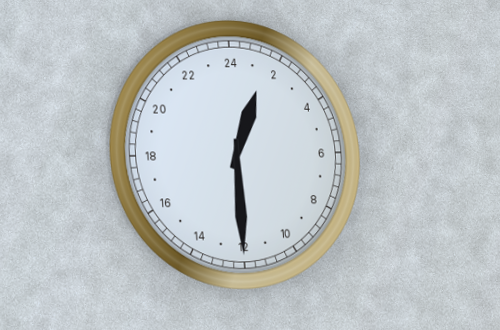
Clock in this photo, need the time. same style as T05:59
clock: T01:30
